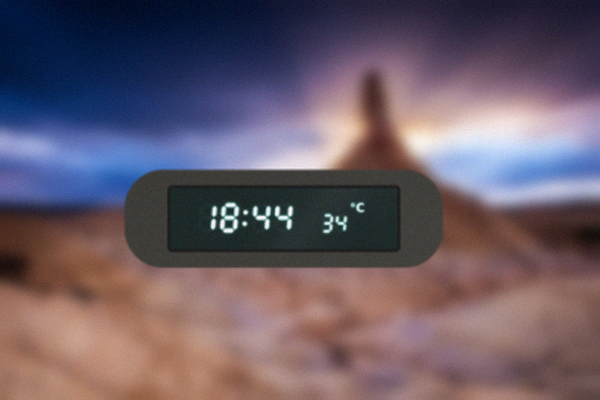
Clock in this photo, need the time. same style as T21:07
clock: T18:44
